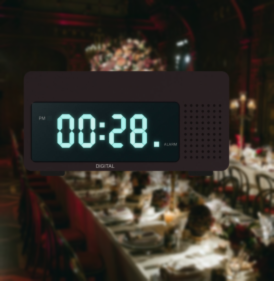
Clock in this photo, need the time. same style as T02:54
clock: T00:28
